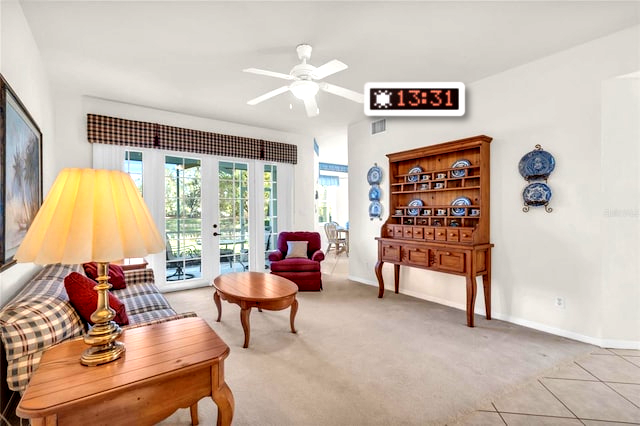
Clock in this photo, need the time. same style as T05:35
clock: T13:31
